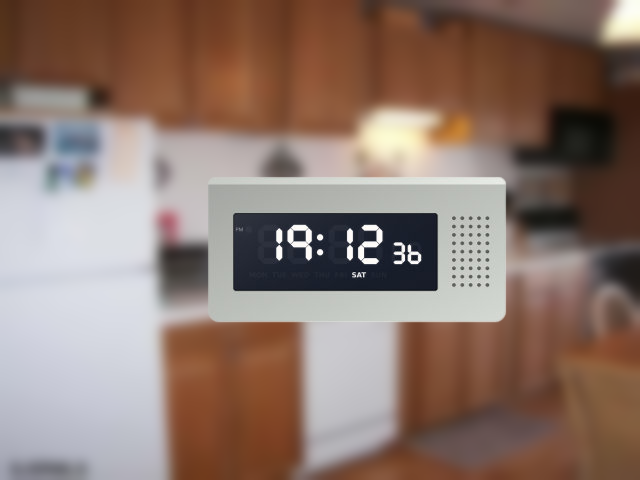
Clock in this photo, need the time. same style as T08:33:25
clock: T19:12:36
